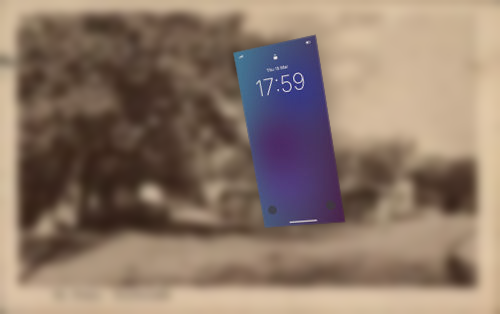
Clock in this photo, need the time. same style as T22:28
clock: T17:59
